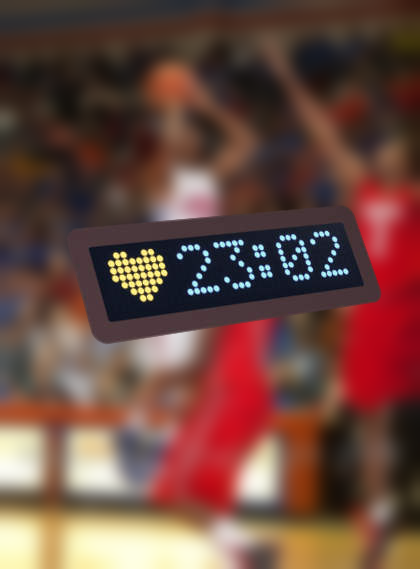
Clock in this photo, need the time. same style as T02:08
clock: T23:02
